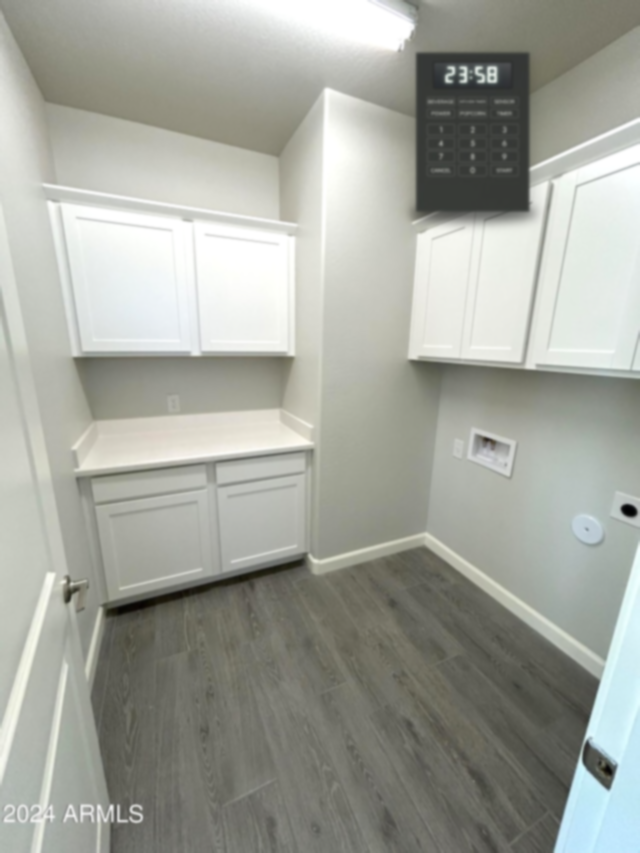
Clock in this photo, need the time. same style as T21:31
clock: T23:58
